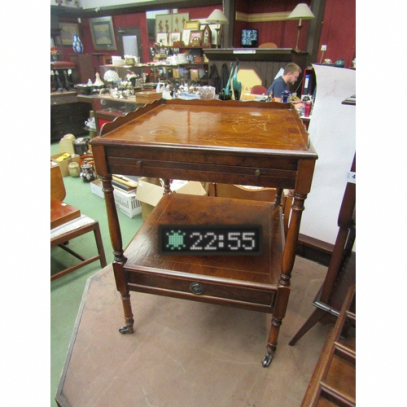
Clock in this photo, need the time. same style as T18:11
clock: T22:55
